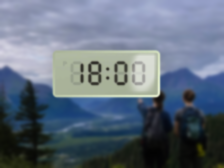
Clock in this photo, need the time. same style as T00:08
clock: T18:00
